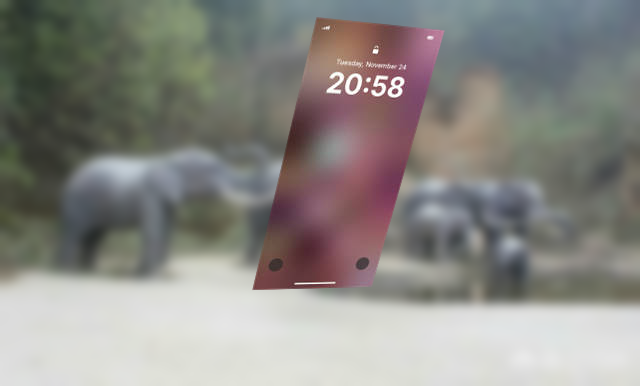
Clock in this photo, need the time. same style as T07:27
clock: T20:58
